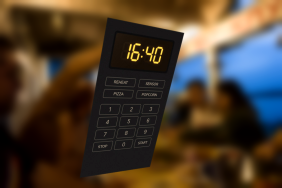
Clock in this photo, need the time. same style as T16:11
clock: T16:40
